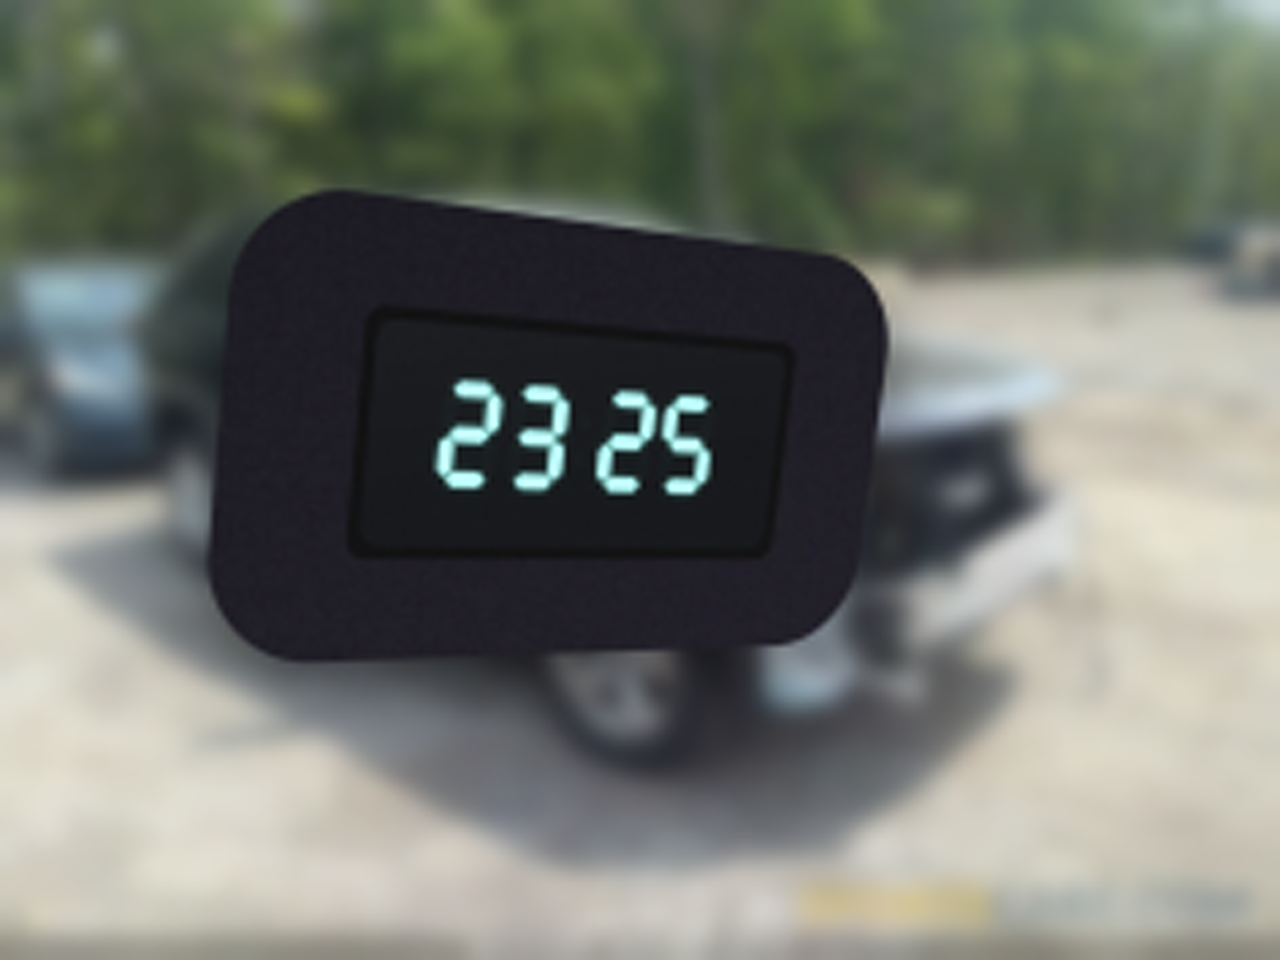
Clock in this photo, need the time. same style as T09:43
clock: T23:25
